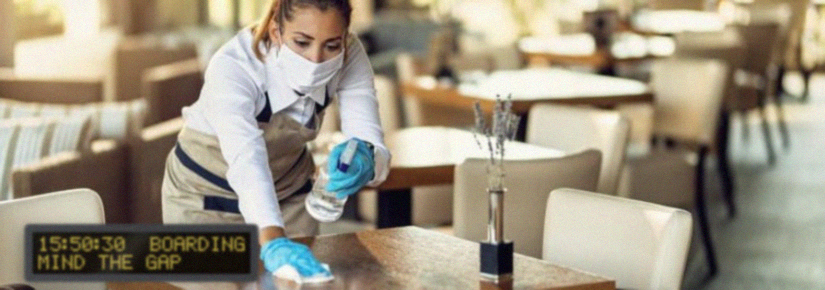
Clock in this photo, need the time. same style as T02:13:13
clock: T15:50:30
